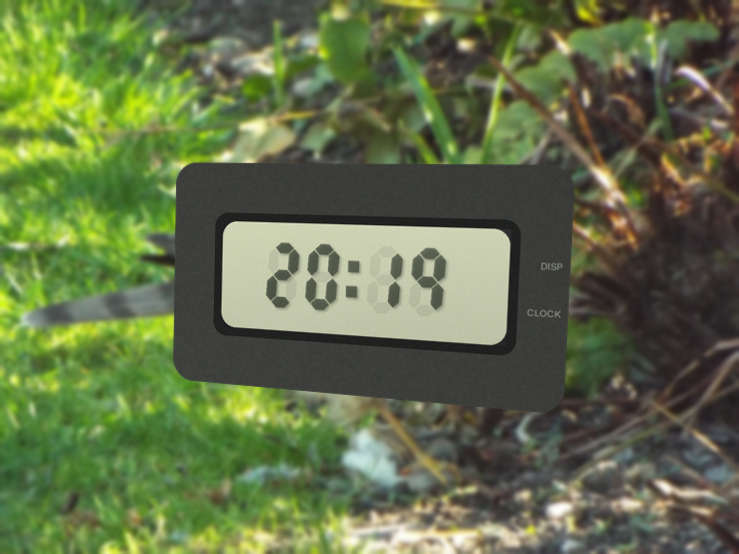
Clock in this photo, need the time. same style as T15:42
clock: T20:19
